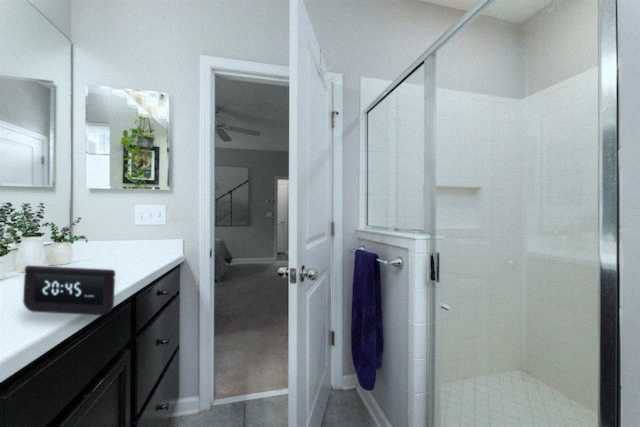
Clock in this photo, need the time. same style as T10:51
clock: T20:45
